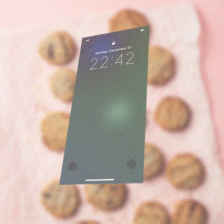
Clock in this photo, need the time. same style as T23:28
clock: T22:42
